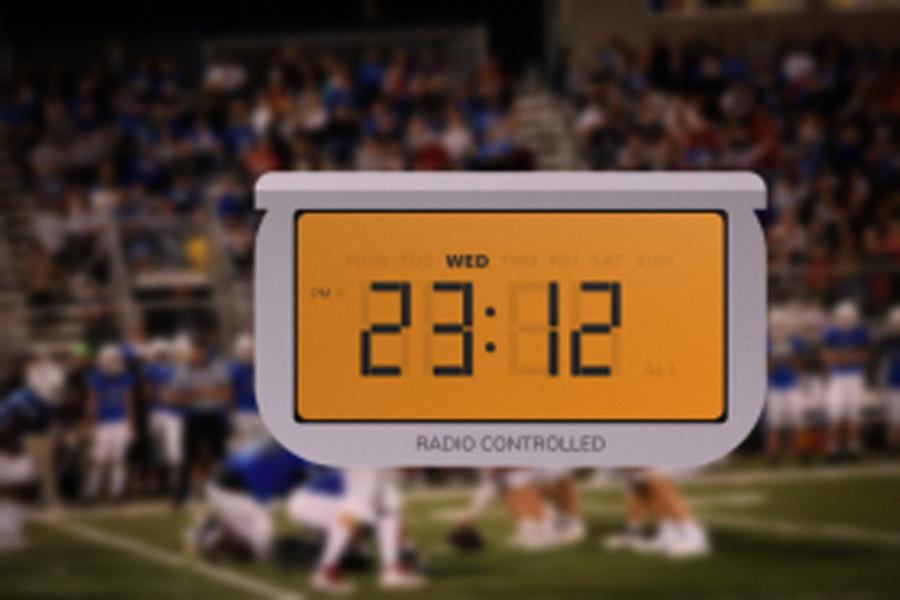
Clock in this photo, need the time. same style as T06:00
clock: T23:12
